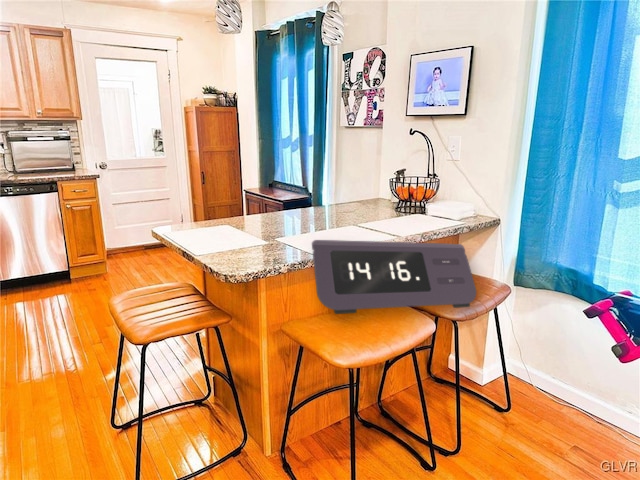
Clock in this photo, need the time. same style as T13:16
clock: T14:16
